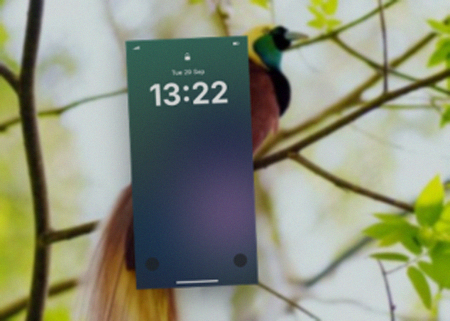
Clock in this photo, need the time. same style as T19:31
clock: T13:22
